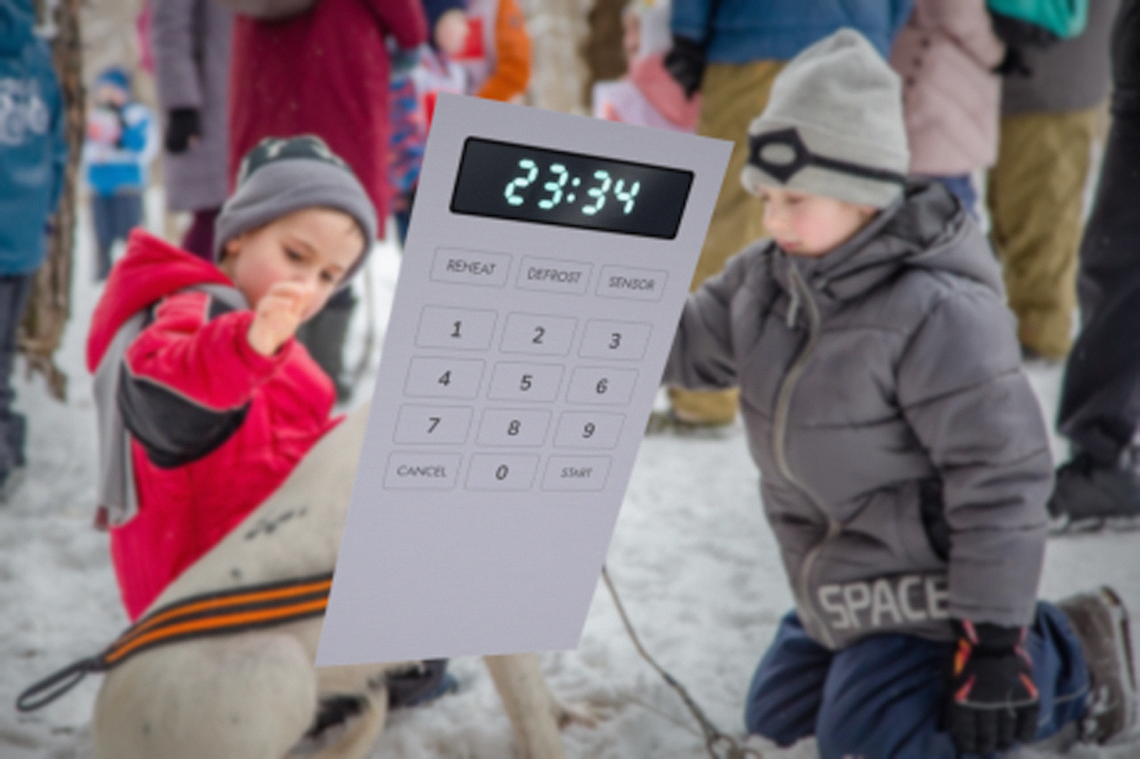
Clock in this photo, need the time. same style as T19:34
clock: T23:34
